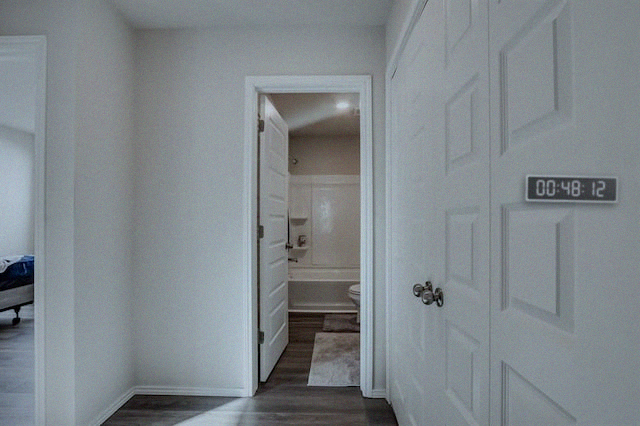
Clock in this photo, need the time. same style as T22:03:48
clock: T00:48:12
